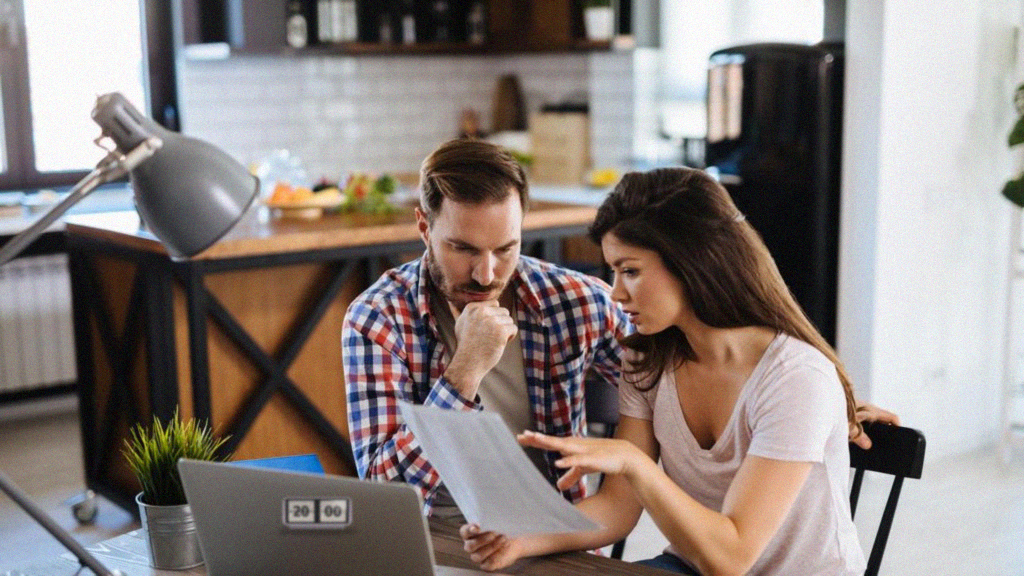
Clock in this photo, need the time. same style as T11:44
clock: T20:00
